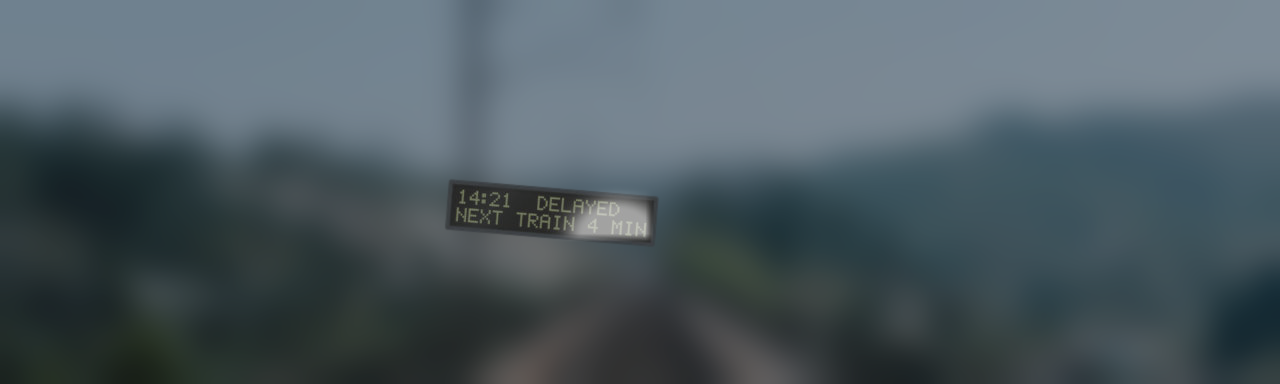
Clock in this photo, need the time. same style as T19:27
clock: T14:21
